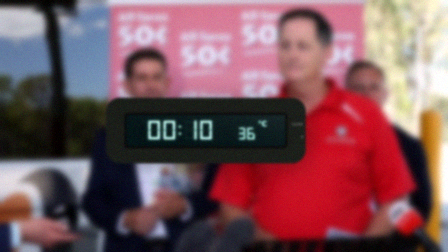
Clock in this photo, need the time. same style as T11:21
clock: T00:10
